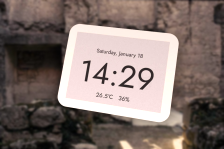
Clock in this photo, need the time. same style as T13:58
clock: T14:29
